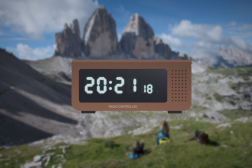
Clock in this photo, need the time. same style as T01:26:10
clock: T20:21:18
